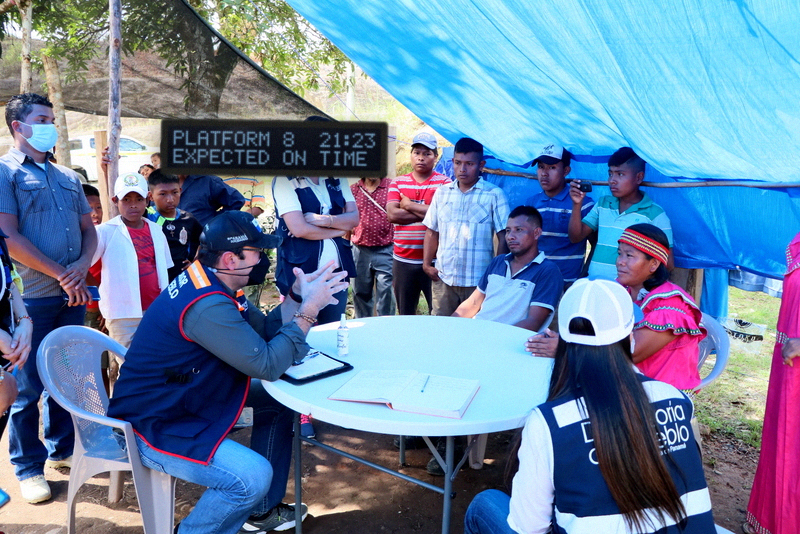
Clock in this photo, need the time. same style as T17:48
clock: T21:23
